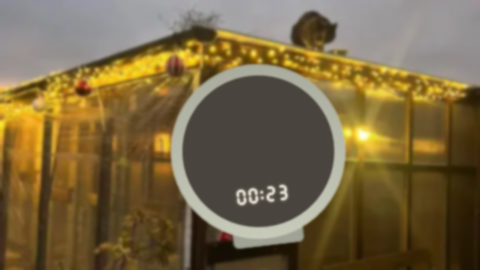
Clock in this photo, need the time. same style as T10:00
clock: T00:23
